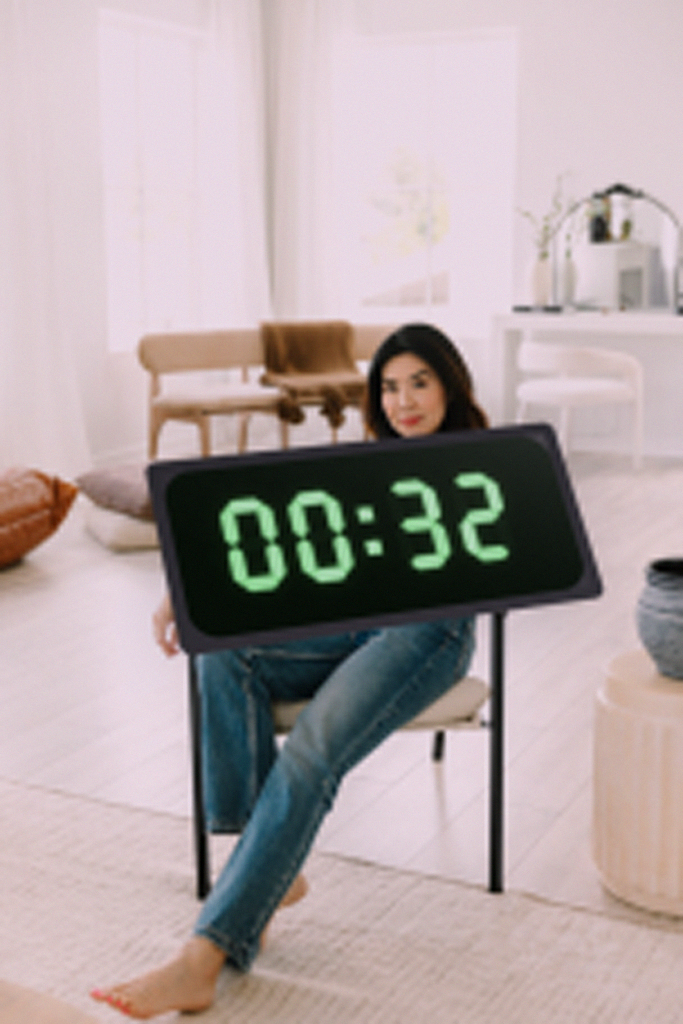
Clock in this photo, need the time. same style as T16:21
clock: T00:32
